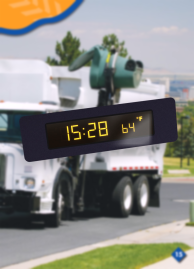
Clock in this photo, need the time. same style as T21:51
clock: T15:28
